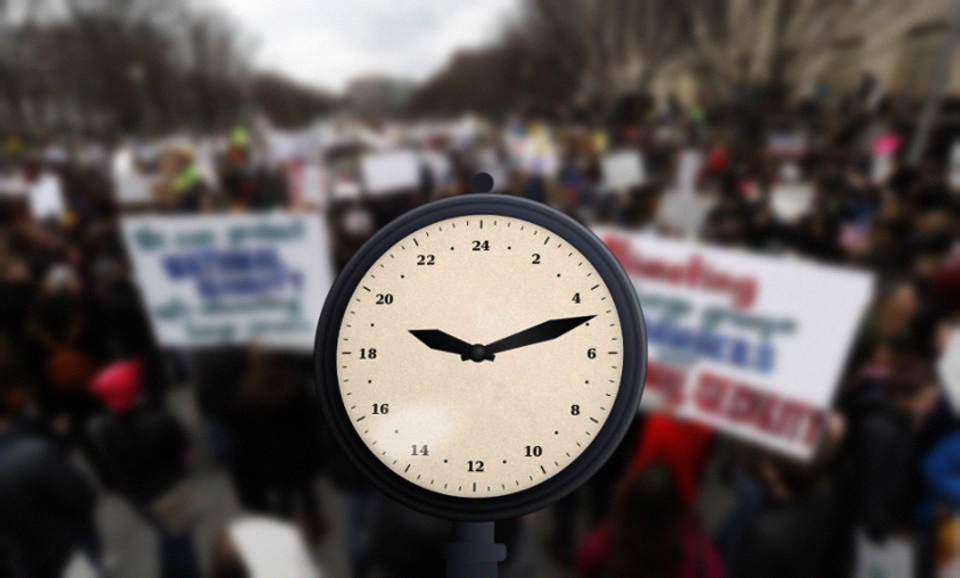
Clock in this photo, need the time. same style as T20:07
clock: T19:12
